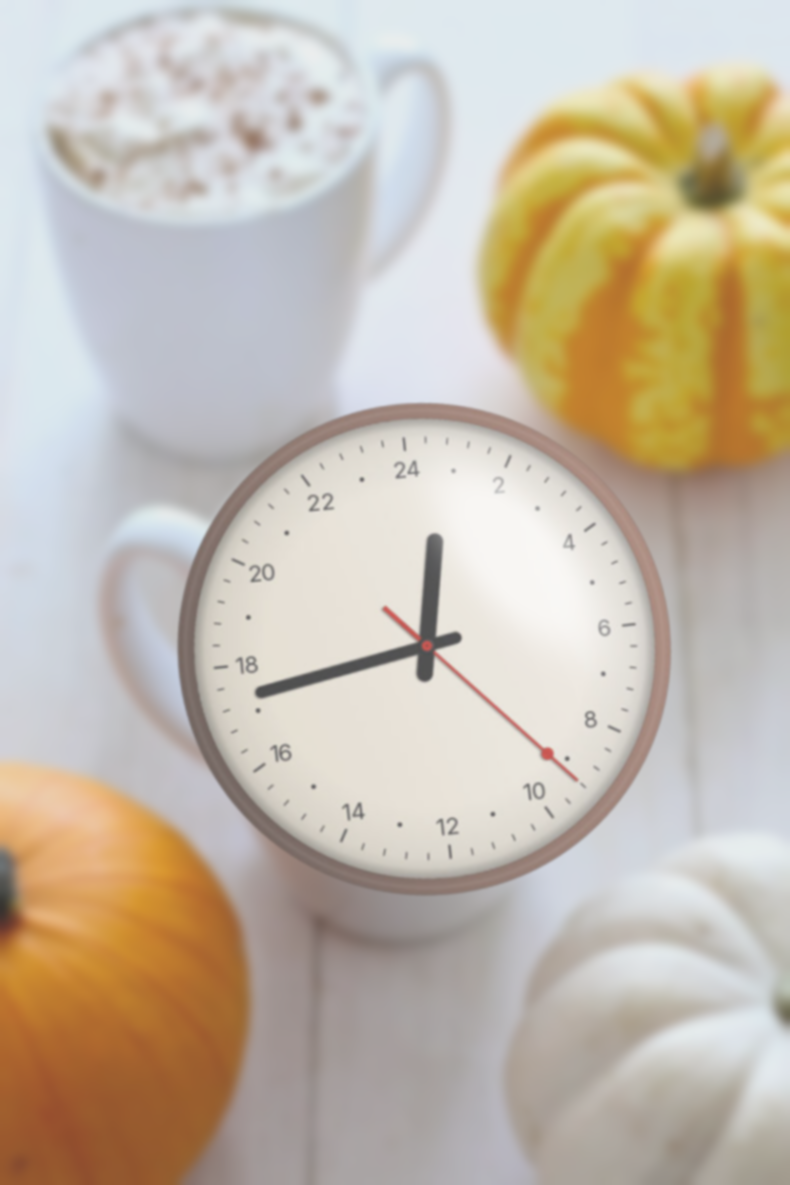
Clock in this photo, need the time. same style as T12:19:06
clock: T00:43:23
